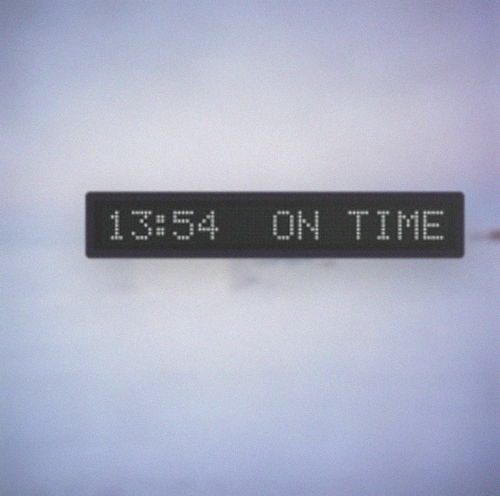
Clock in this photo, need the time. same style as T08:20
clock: T13:54
